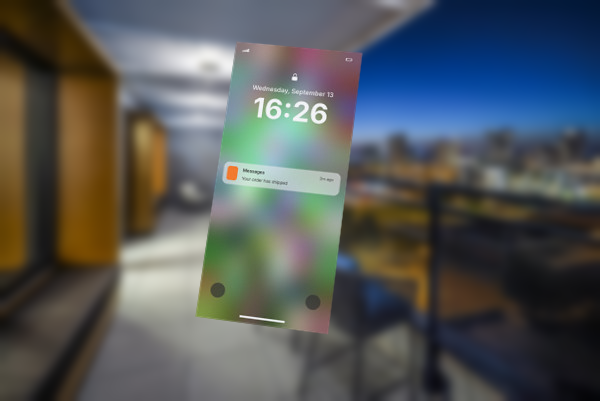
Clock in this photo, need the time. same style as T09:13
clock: T16:26
